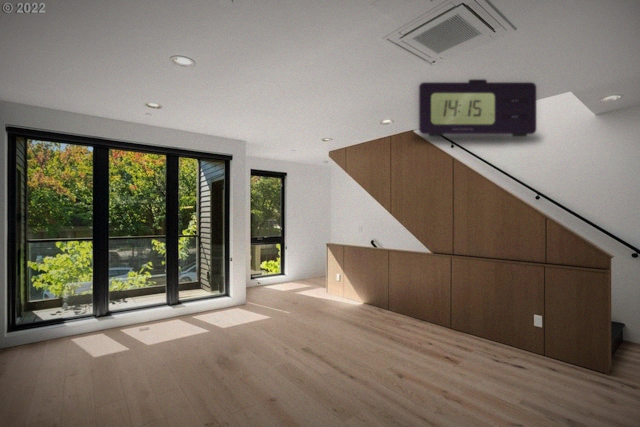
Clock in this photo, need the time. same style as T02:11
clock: T14:15
